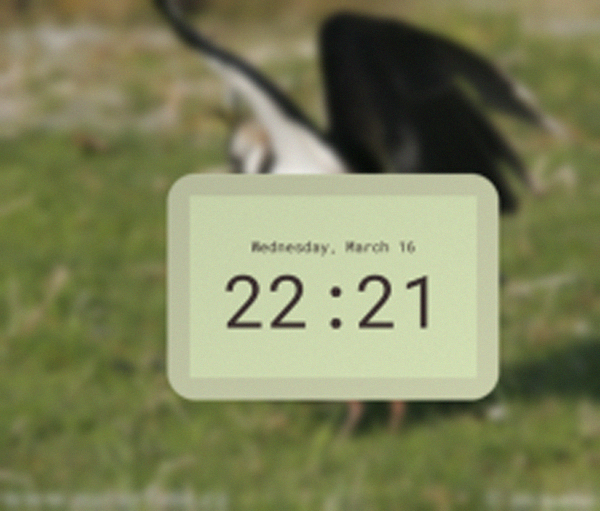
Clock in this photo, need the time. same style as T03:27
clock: T22:21
